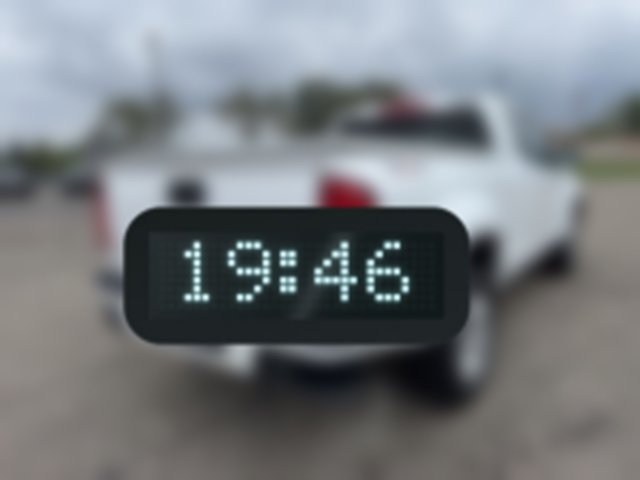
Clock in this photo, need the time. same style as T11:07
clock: T19:46
